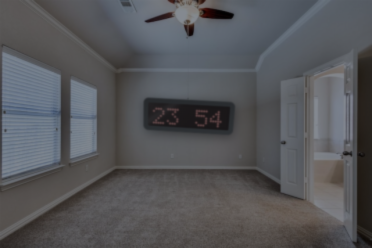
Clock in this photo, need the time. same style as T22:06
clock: T23:54
